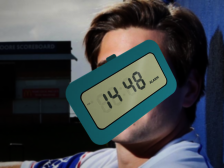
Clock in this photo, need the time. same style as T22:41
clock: T14:48
